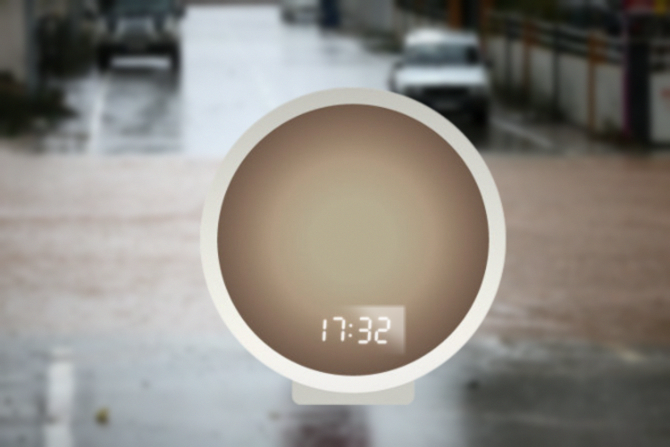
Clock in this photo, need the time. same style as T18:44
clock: T17:32
